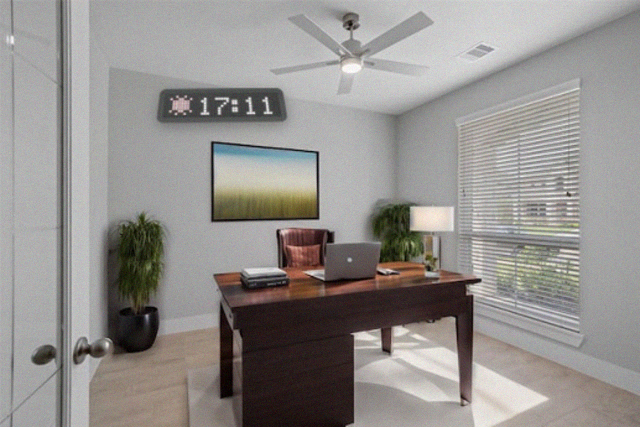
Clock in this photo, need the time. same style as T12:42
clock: T17:11
